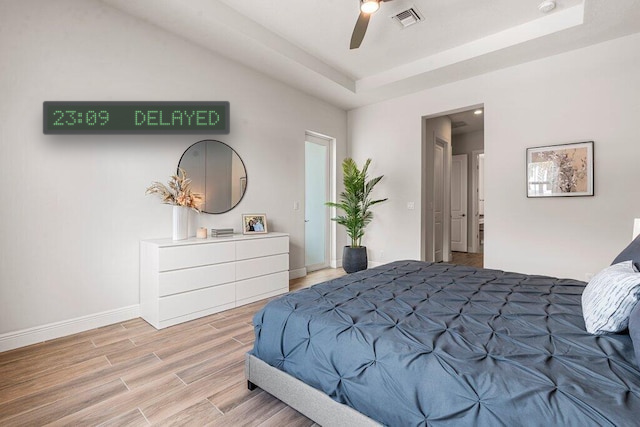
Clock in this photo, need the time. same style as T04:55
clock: T23:09
